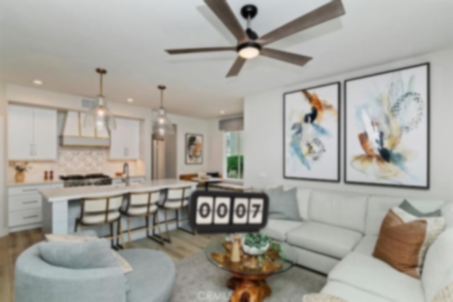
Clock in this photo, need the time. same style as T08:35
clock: T00:07
